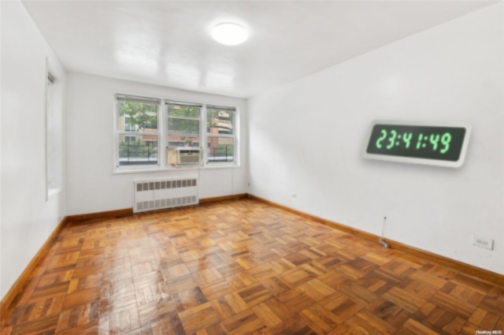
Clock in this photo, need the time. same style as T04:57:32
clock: T23:41:49
